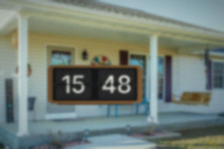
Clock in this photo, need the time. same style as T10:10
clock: T15:48
